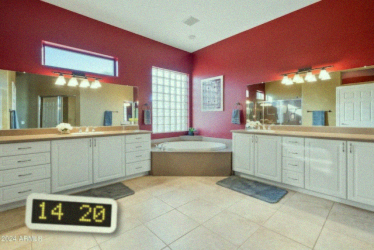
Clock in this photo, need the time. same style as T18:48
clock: T14:20
